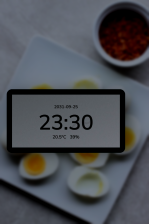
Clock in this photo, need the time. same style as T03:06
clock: T23:30
